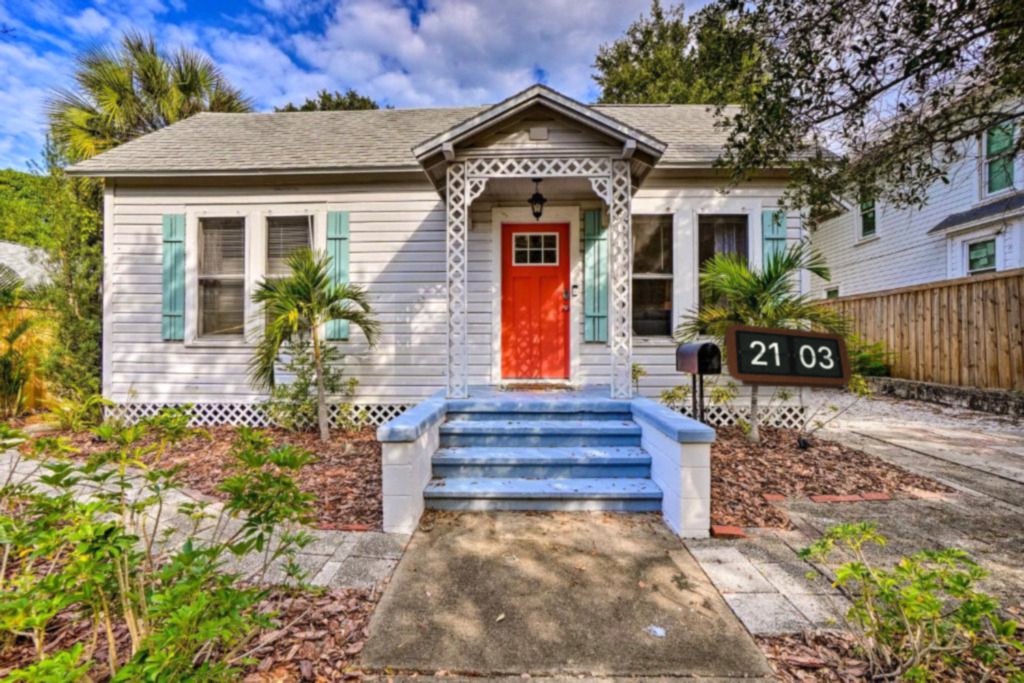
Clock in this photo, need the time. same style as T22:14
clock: T21:03
